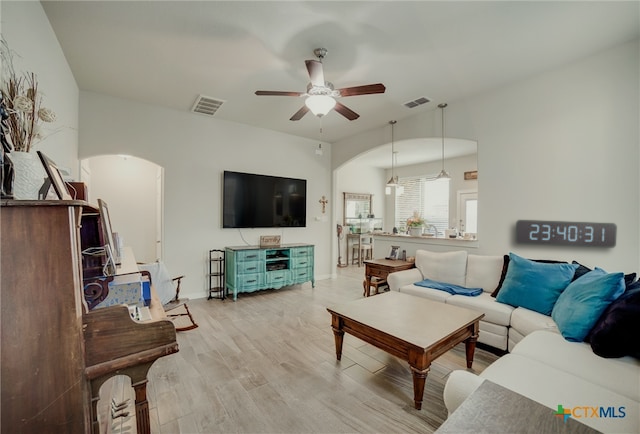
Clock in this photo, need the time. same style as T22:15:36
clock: T23:40:31
